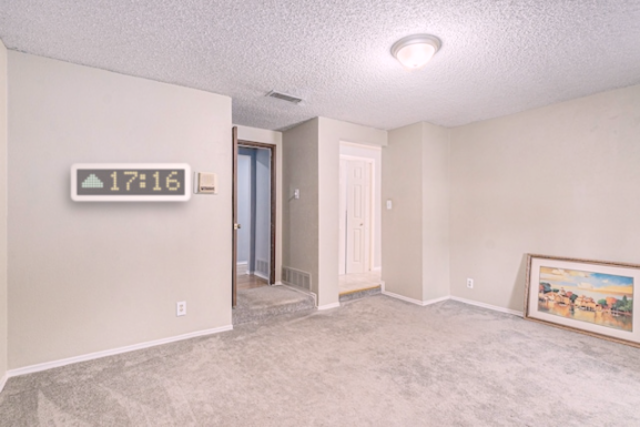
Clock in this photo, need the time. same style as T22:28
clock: T17:16
